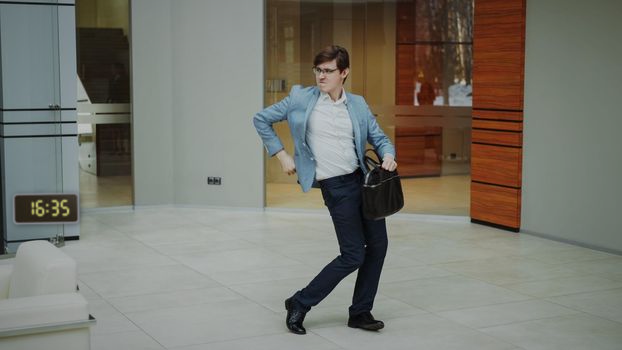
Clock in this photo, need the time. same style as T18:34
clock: T16:35
